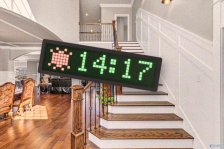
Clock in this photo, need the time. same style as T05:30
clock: T14:17
